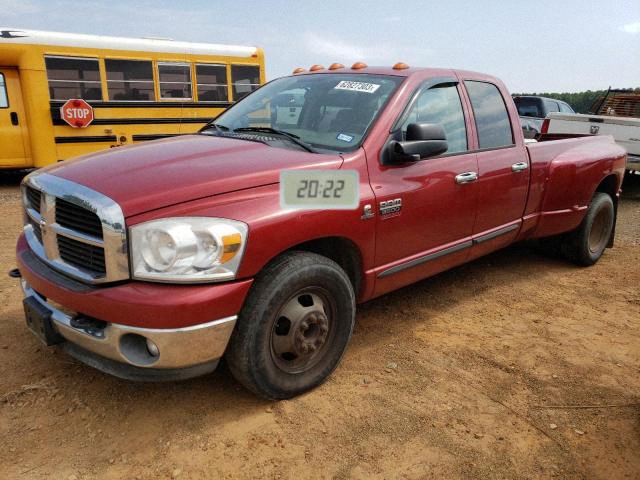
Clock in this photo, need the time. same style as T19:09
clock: T20:22
